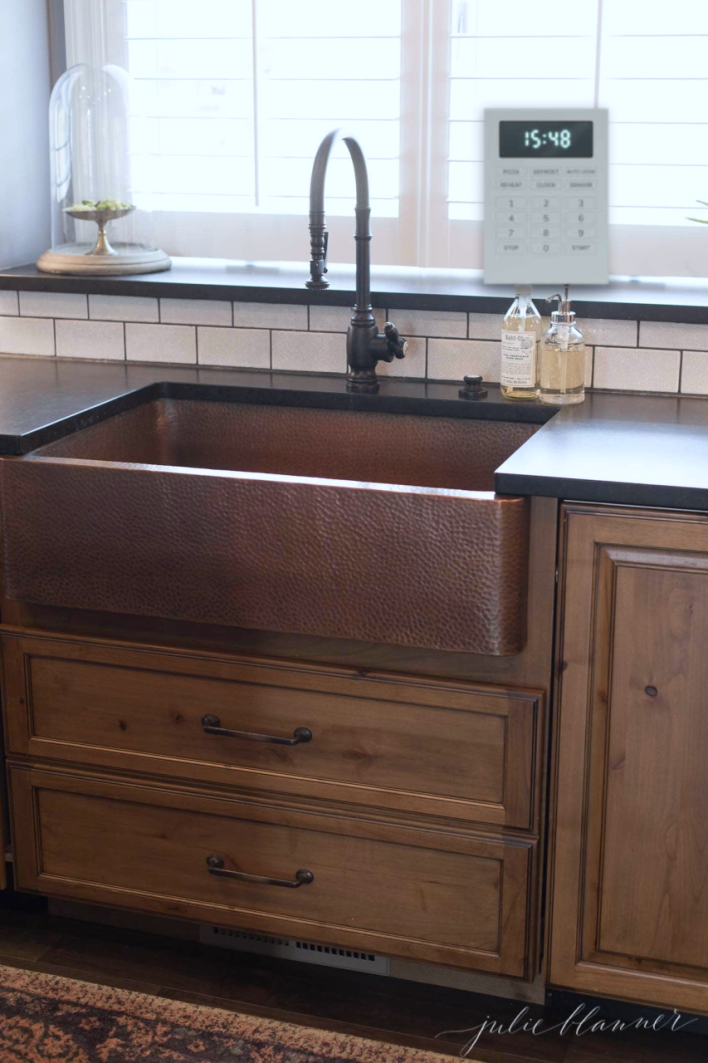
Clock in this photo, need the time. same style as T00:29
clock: T15:48
